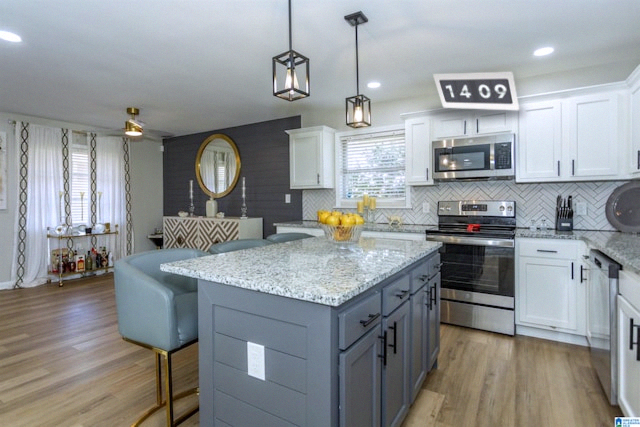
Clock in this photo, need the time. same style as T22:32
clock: T14:09
